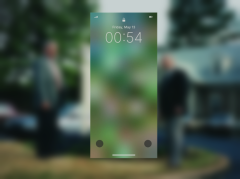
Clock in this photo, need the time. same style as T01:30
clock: T00:54
